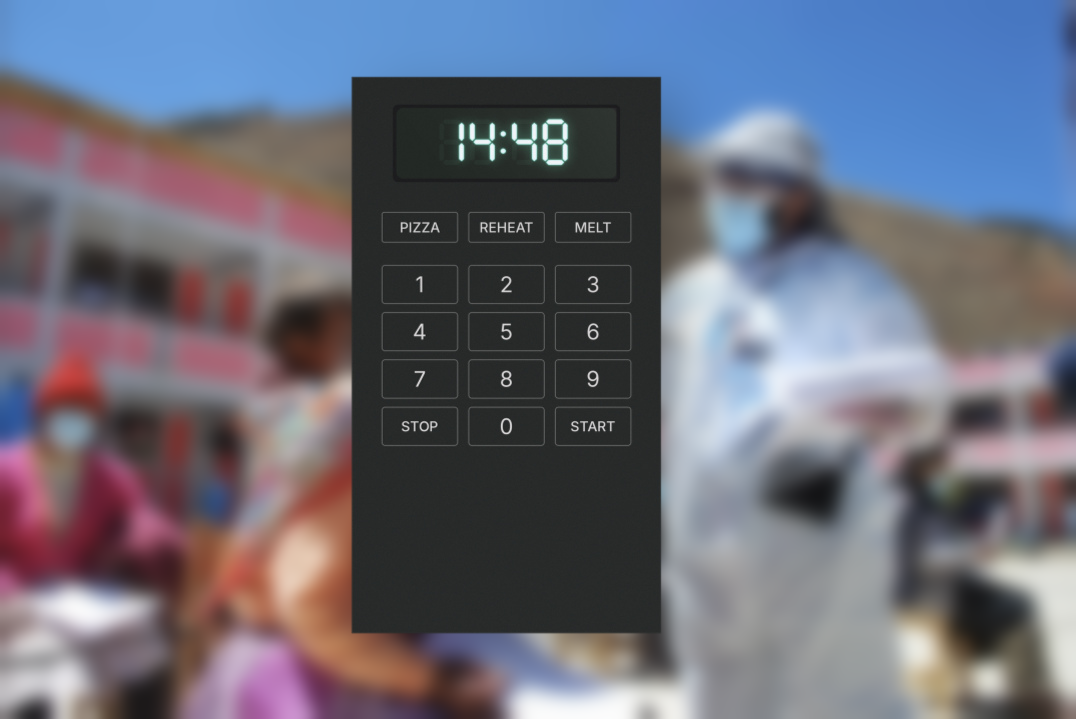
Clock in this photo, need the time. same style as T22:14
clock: T14:48
